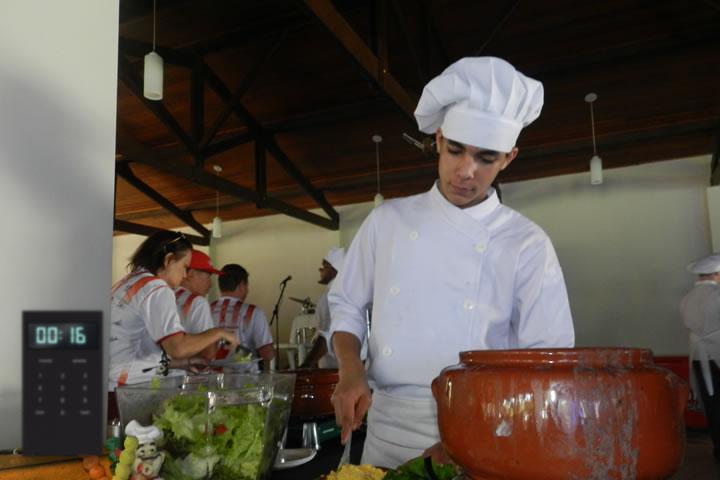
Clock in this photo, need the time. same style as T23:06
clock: T00:16
